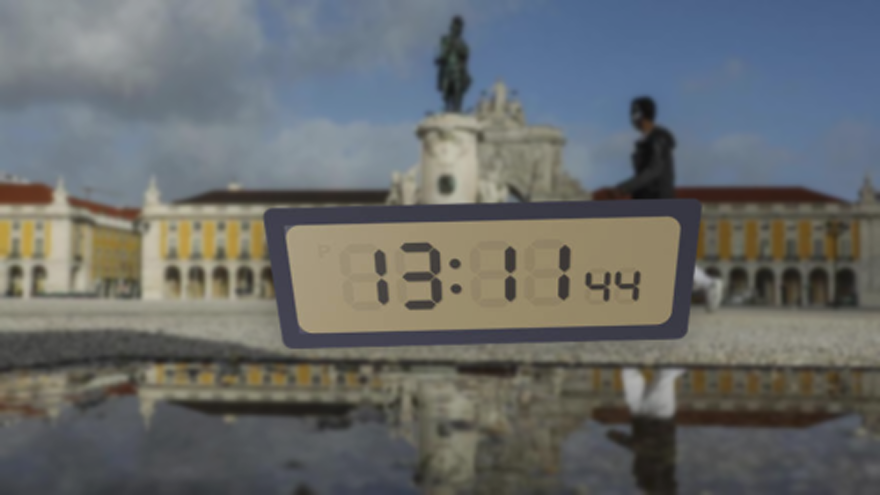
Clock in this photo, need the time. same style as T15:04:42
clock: T13:11:44
